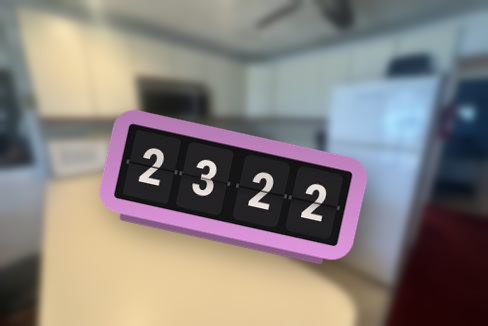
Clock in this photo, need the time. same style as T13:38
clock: T23:22
